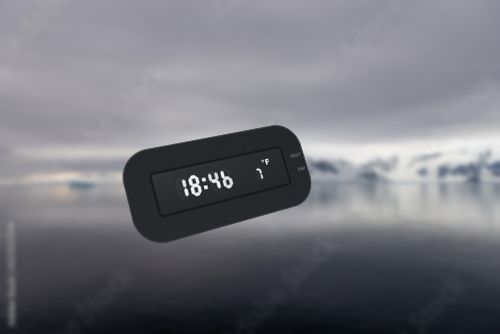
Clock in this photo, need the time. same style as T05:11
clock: T18:46
